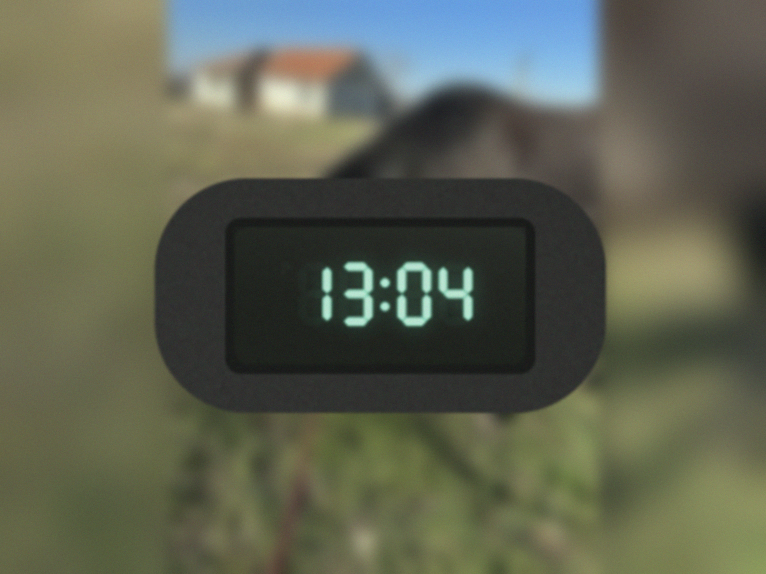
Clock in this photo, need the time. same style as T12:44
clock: T13:04
